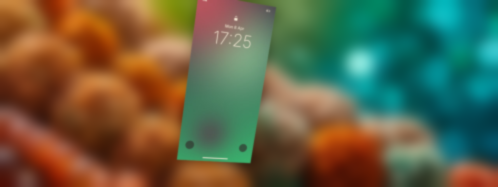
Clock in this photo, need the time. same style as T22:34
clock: T17:25
